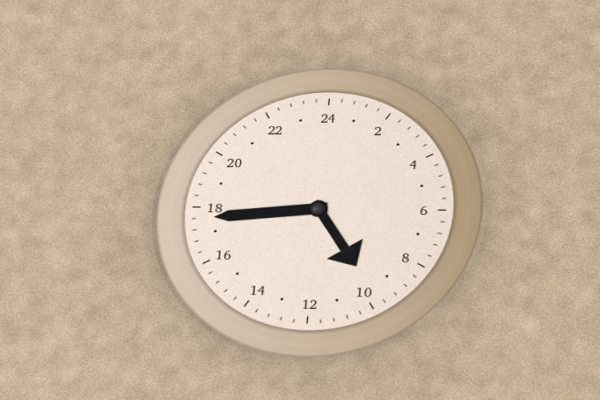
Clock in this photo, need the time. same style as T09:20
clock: T09:44
